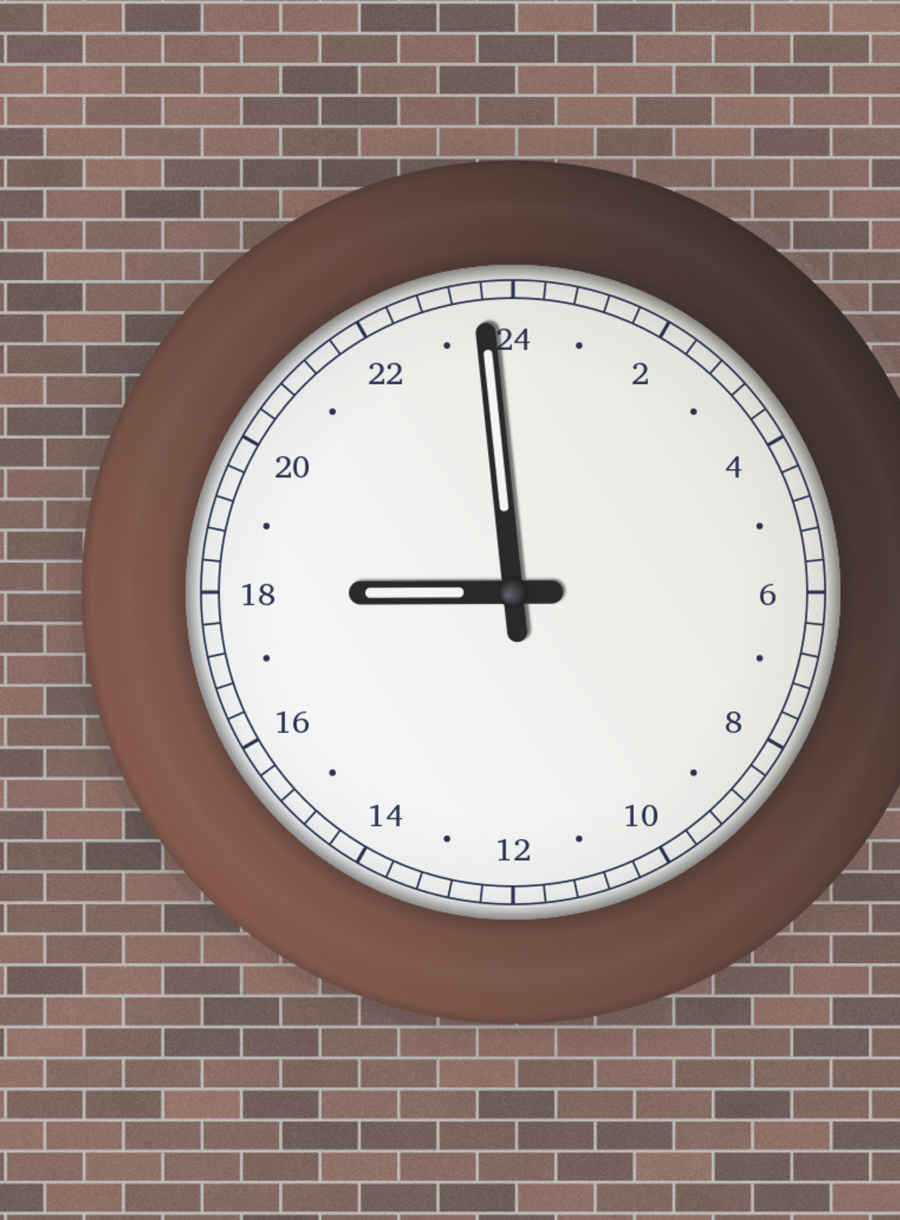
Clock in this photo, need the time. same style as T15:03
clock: T17:59
